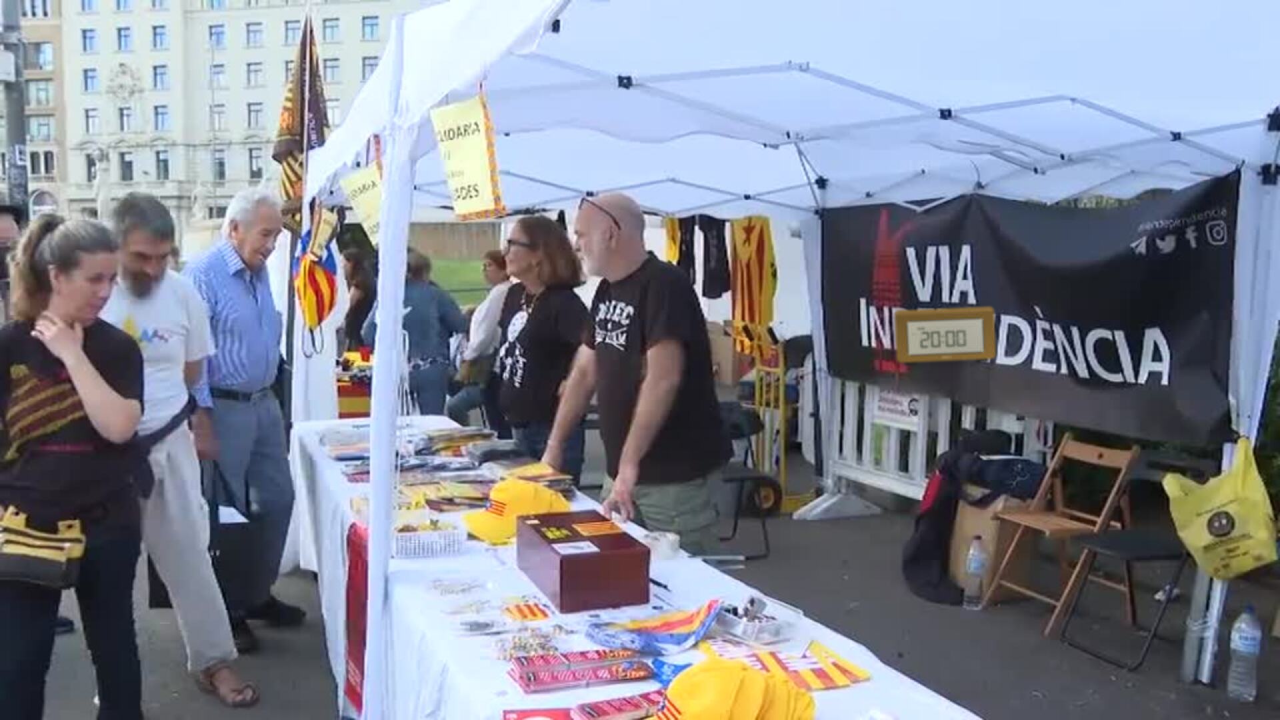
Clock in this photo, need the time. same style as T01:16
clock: T20:00
